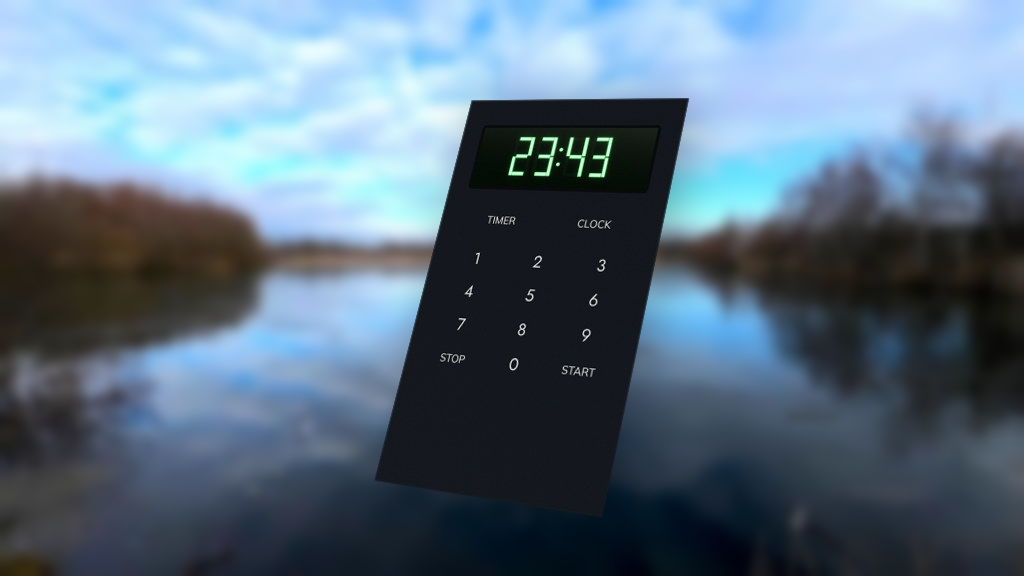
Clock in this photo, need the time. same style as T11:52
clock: T23:43
